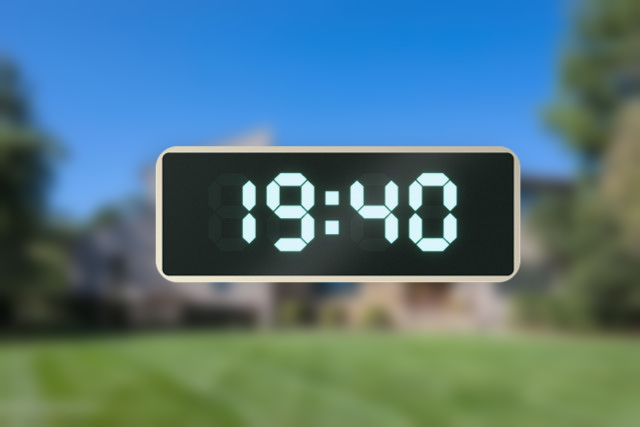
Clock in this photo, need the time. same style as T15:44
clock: T19:40
